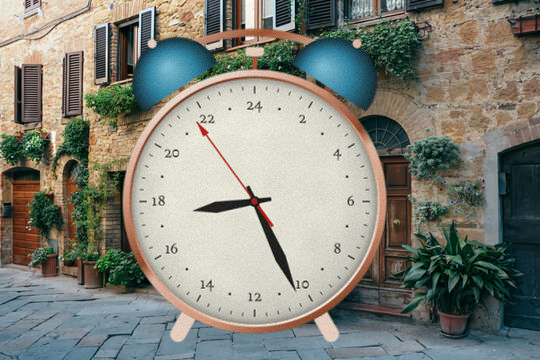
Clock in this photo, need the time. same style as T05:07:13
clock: T17:25:54
